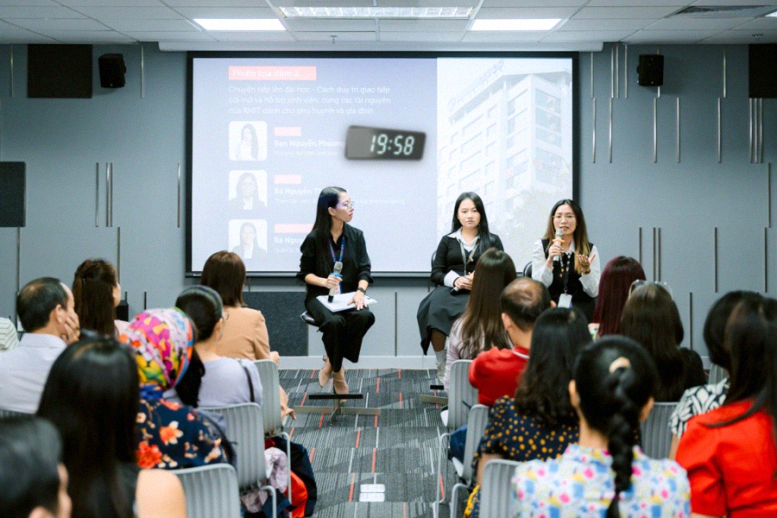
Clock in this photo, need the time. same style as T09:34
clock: T19:58
